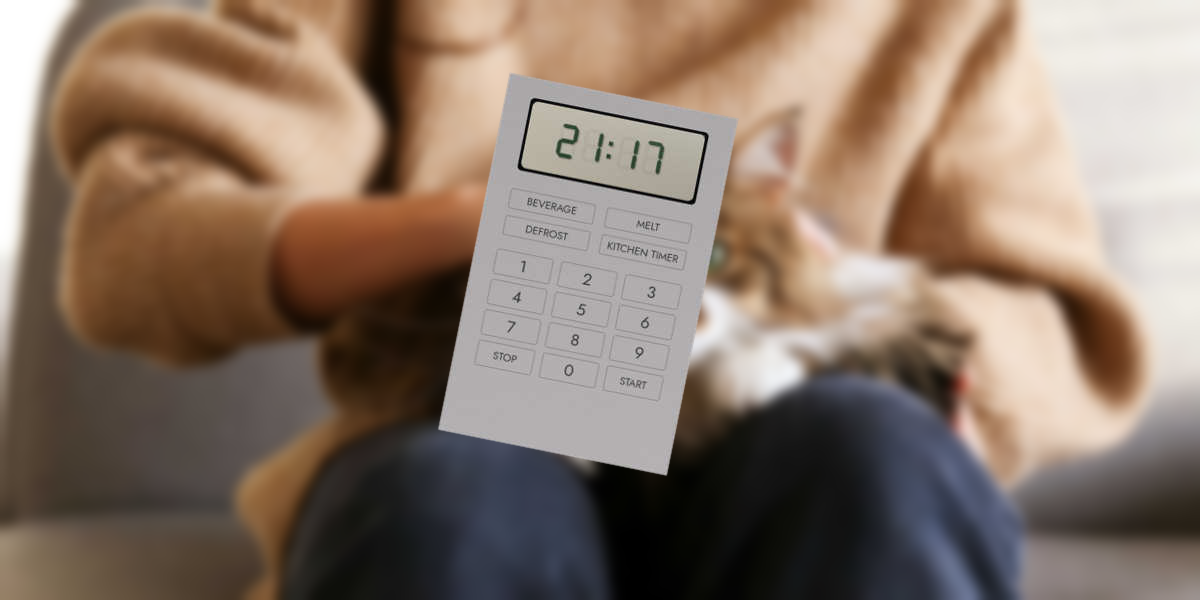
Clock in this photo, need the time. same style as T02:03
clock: T21:17
